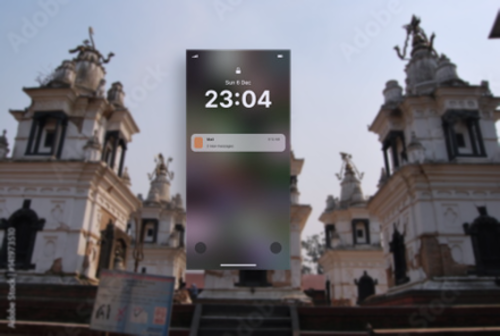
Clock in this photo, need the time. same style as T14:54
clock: T23:04
